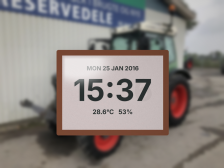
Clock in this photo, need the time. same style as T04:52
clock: T15:37
